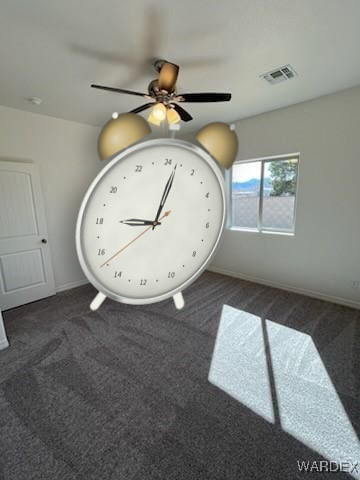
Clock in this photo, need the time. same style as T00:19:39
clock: T18:01:38
